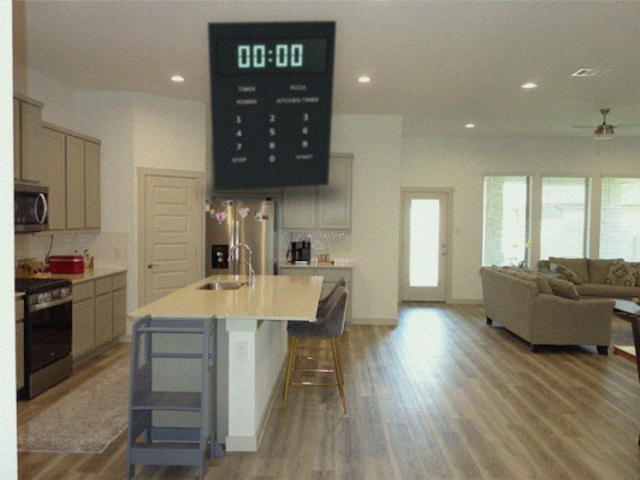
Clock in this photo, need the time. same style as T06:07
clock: T00:00
